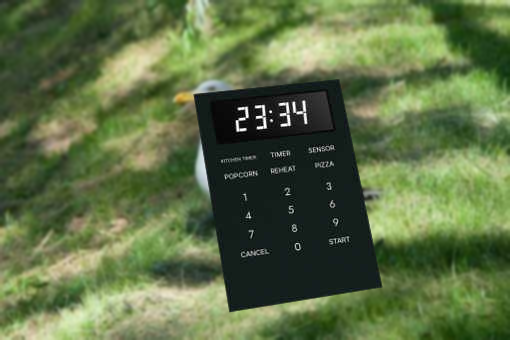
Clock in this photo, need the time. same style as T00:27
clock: T23:34
